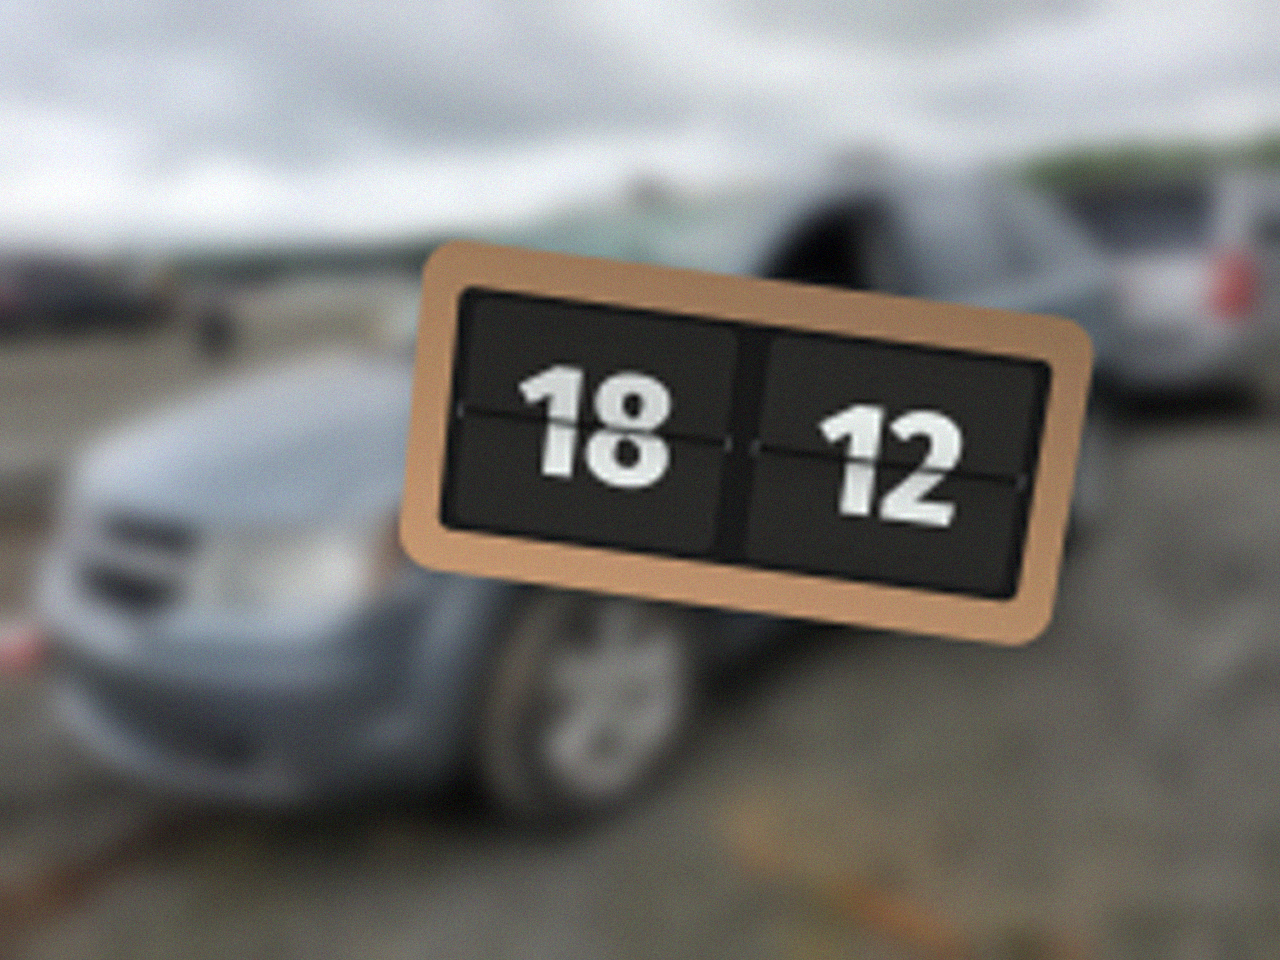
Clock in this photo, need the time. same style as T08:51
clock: T18:12
